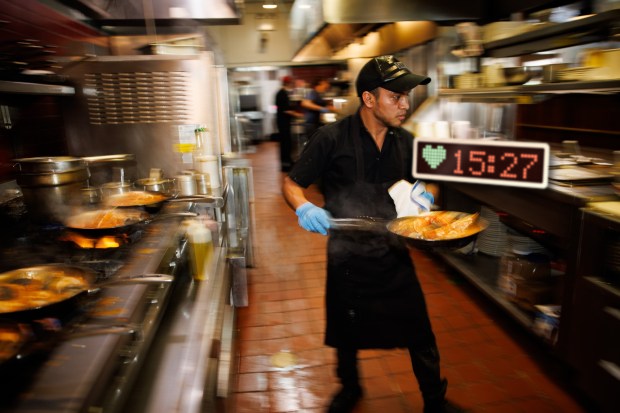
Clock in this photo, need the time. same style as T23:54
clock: T15:27
